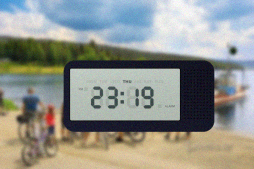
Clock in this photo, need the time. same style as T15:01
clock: T23:19
